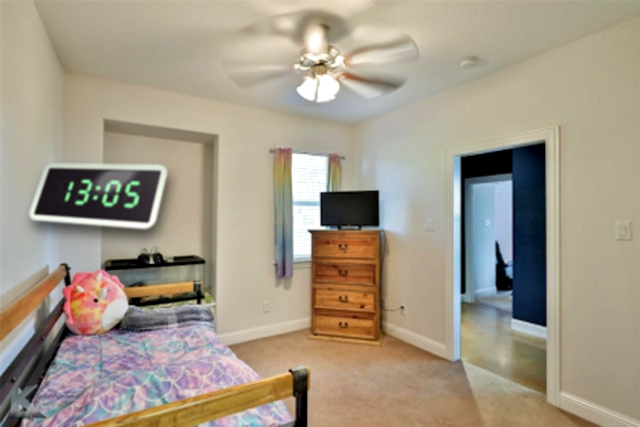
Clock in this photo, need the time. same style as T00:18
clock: T13:05
